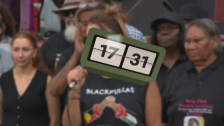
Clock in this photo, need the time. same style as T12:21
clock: T17:31
